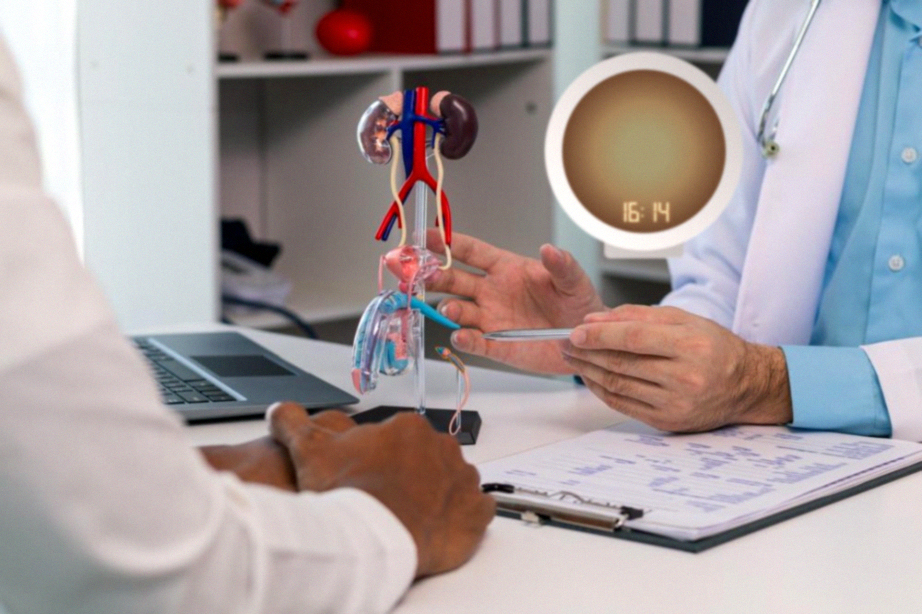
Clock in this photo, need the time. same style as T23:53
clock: T16:14
